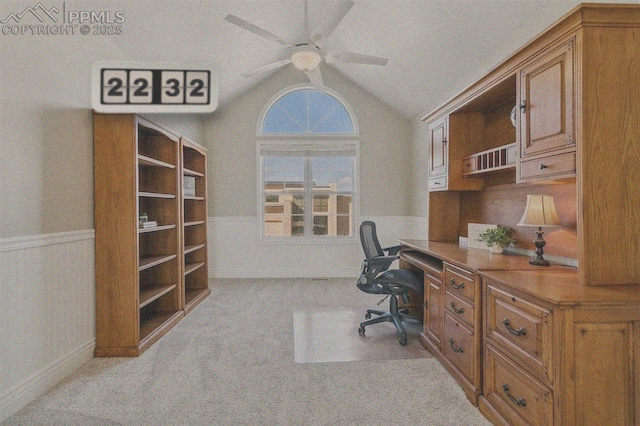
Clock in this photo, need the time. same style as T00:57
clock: T22:32
